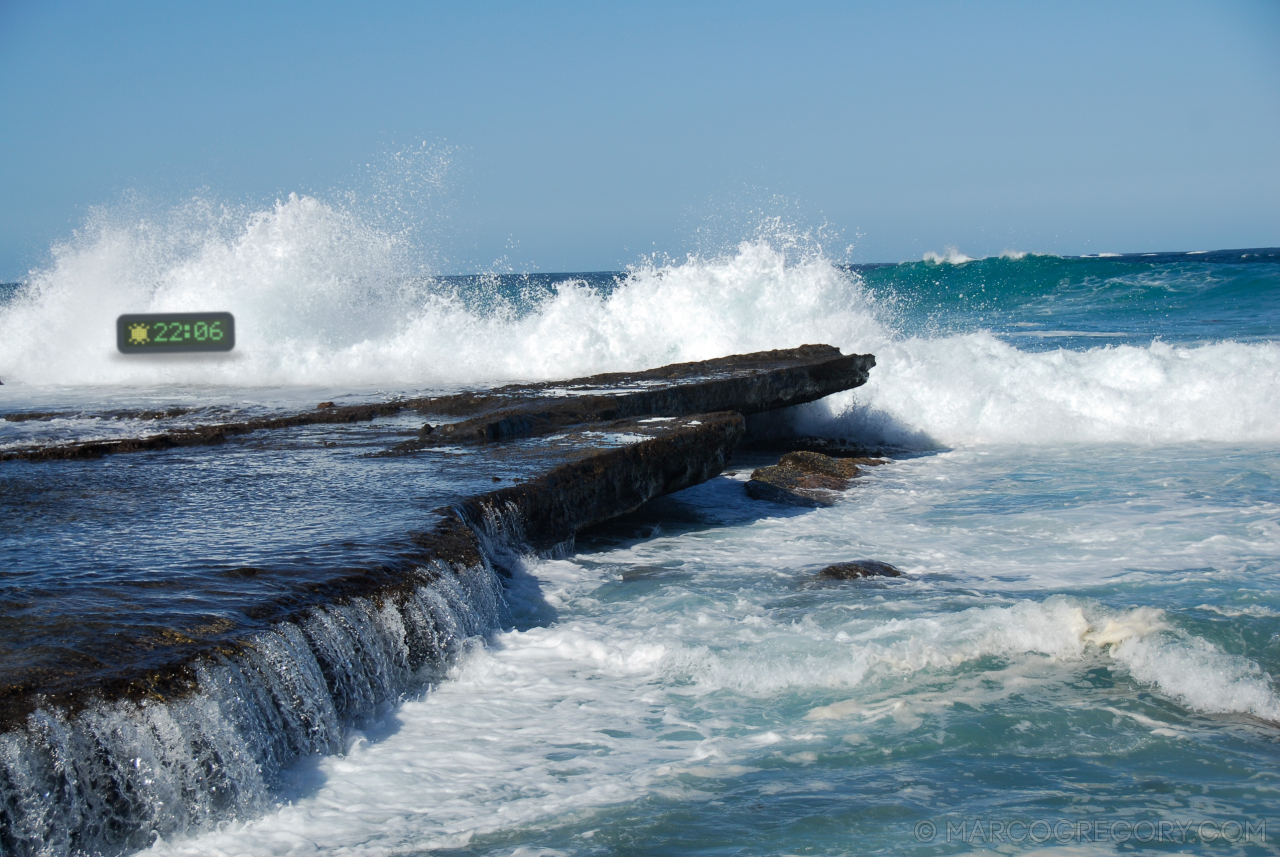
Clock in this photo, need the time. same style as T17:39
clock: T22:06
